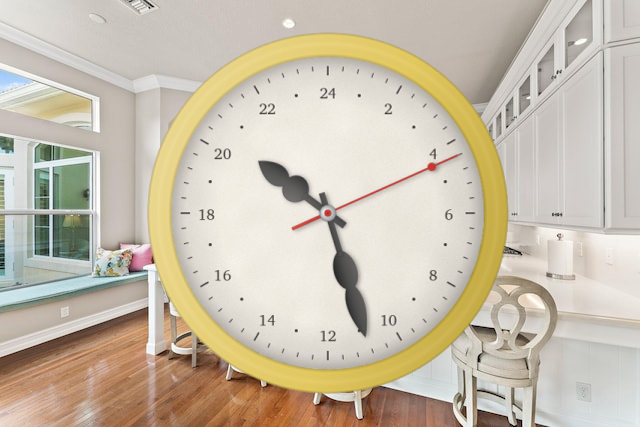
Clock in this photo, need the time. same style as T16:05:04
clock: T20:27:11
